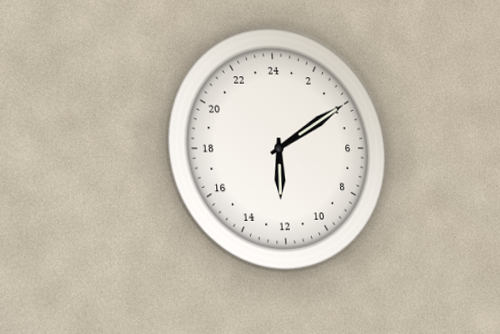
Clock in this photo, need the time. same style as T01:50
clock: T12:10
